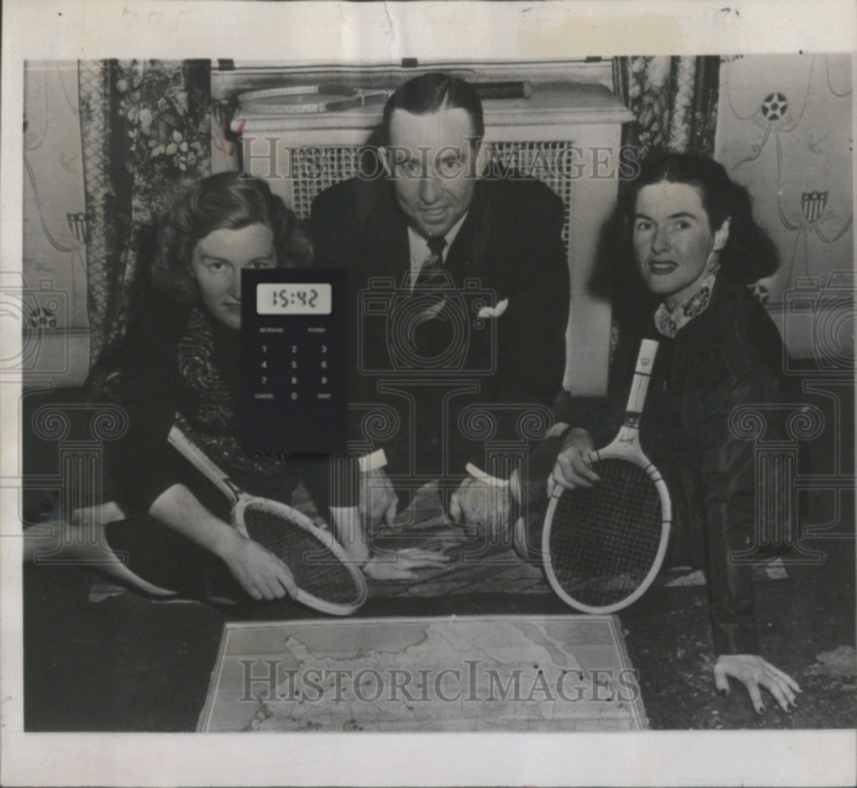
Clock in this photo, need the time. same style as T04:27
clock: T15:42
